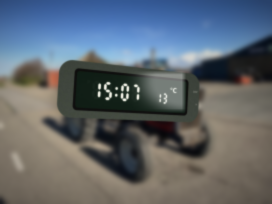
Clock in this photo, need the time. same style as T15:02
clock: T15:07
